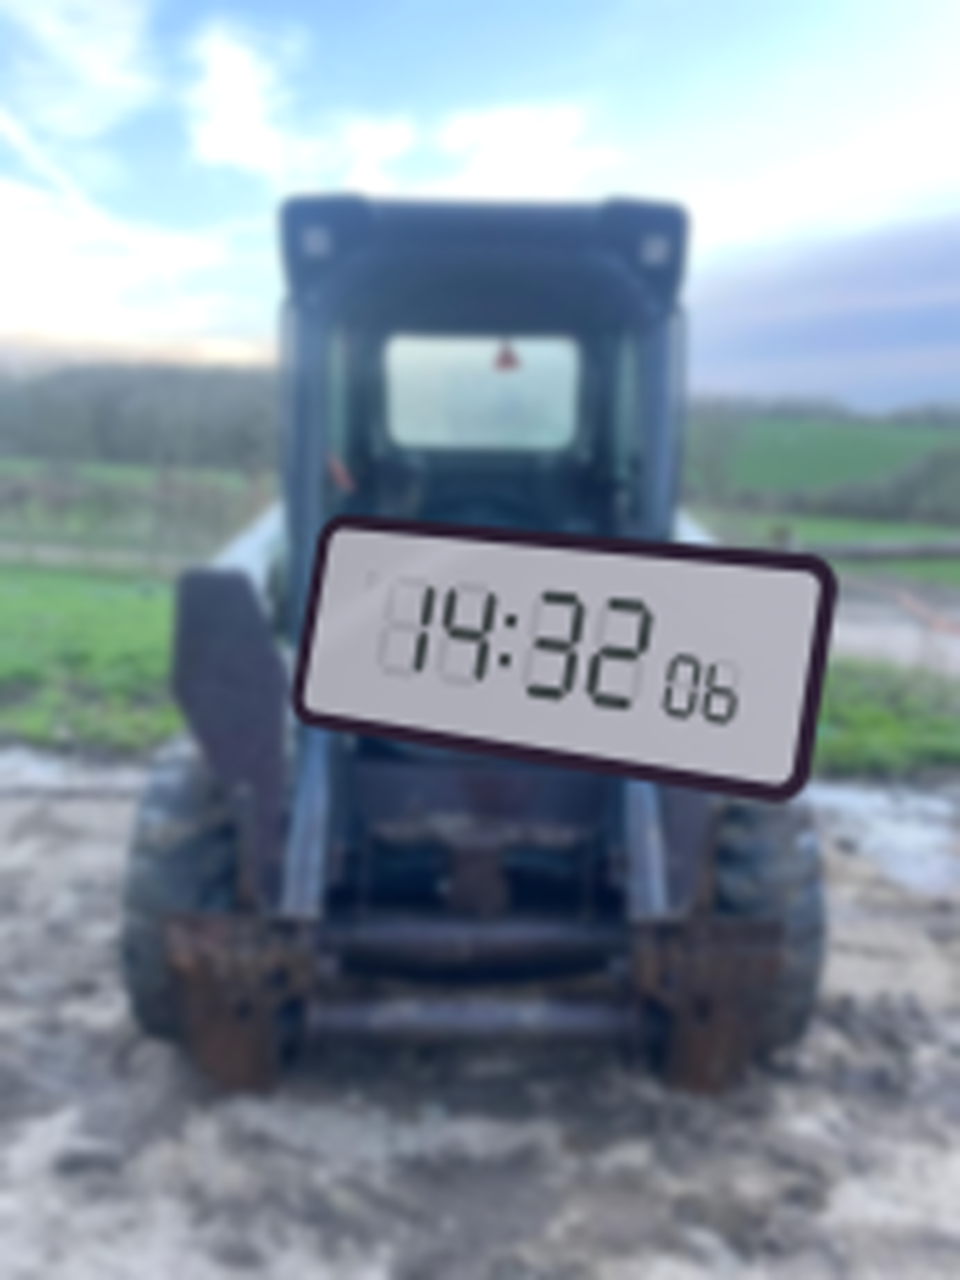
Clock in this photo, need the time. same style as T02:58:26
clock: T14:32:06
